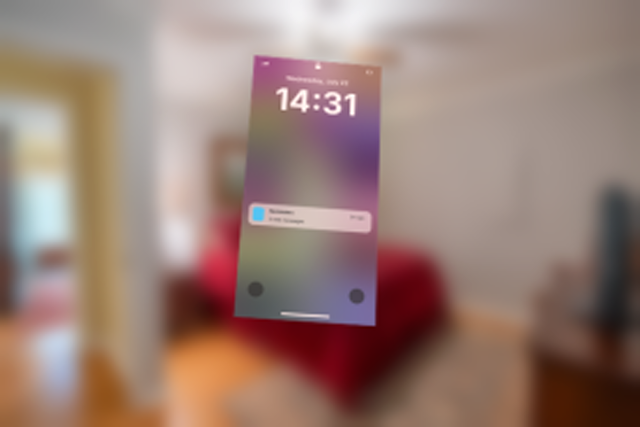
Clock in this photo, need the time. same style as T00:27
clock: T14:31
